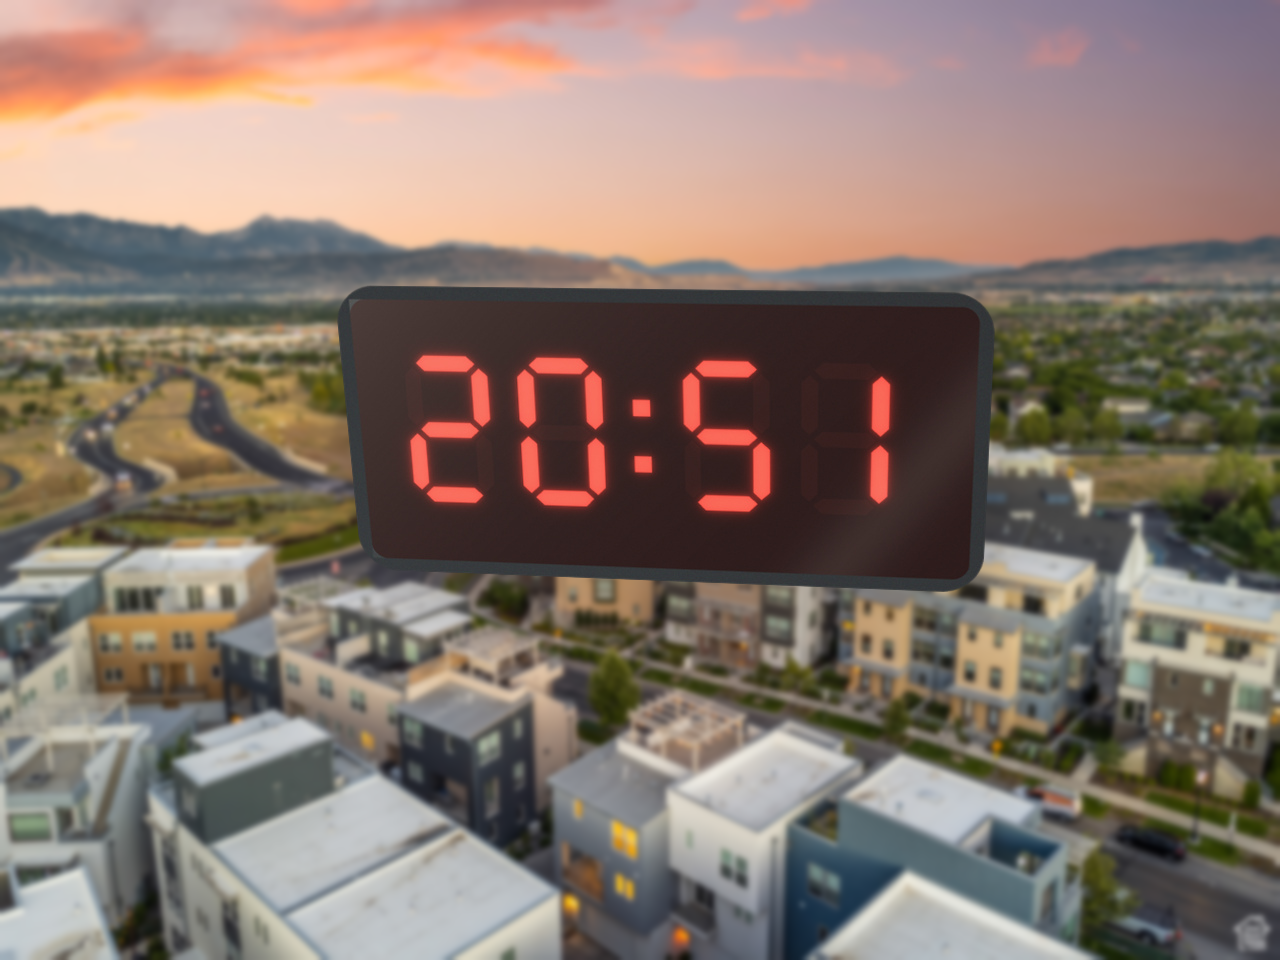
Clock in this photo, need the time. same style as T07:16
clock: T20:51
